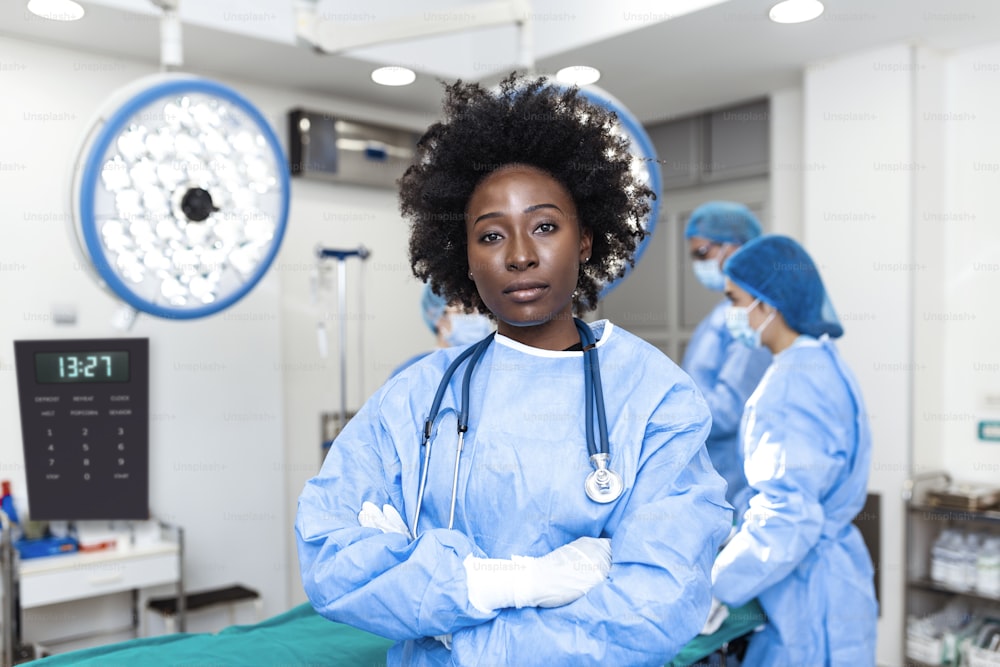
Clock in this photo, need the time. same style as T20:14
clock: T13:27
